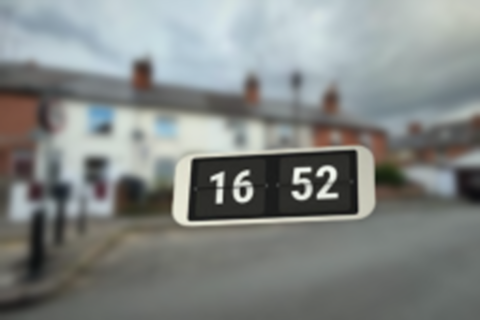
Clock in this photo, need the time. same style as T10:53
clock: T16:52
